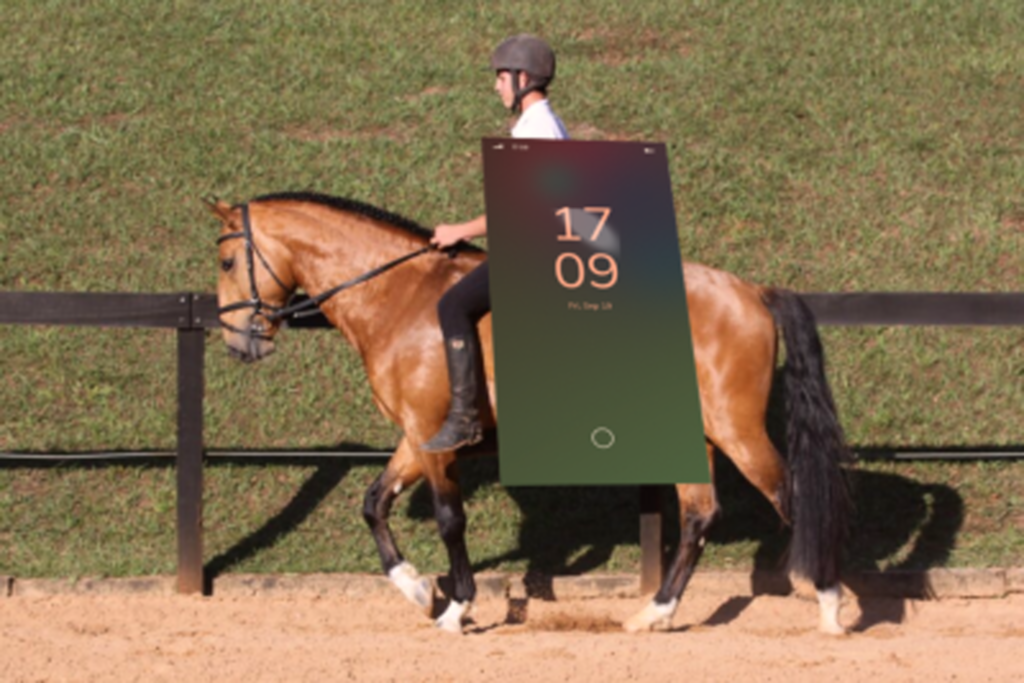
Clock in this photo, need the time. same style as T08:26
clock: T17:09
